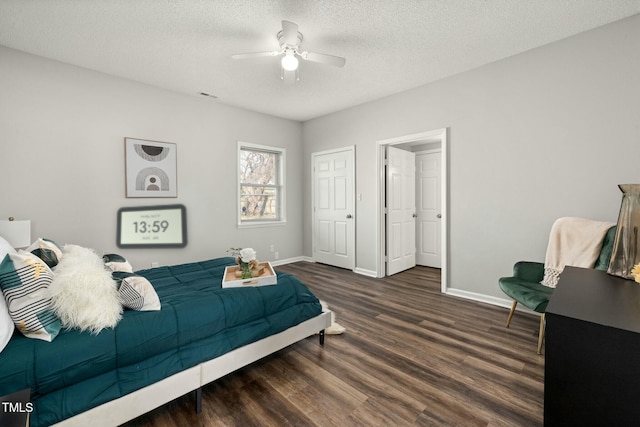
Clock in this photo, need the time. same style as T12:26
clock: T13:59
